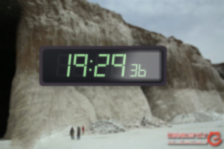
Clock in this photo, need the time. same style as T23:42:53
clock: T19:29:36
